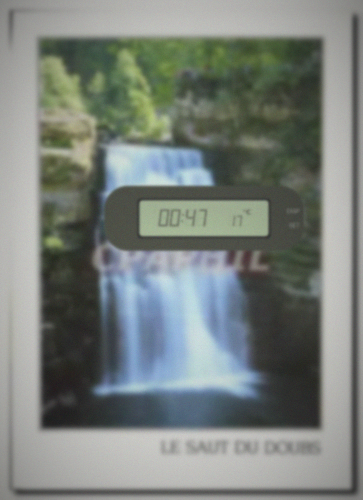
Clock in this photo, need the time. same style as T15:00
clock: T00:47
